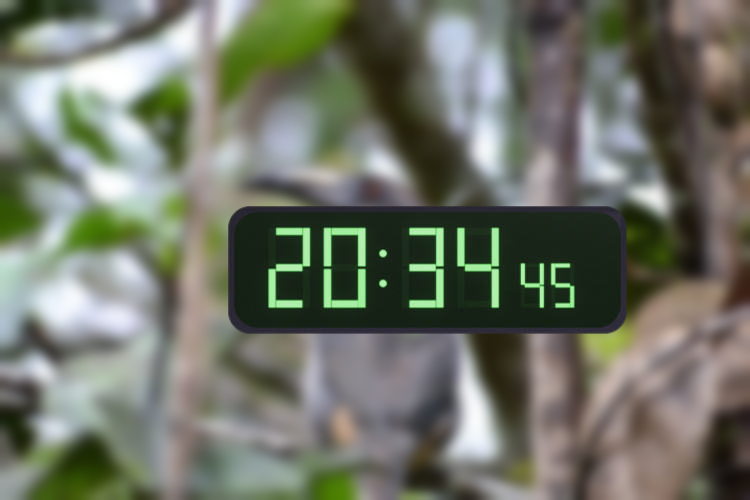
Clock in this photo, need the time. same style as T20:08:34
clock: T20:34:45
